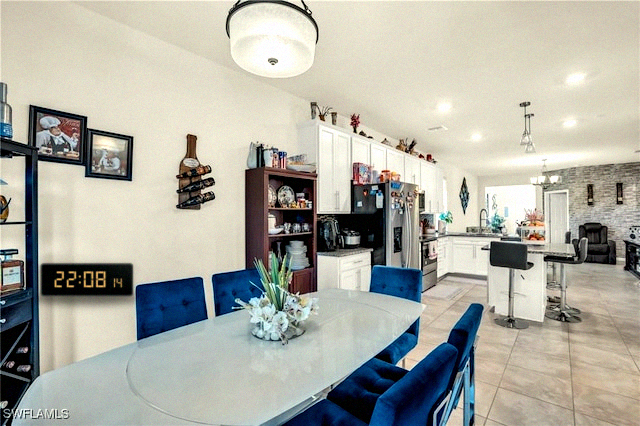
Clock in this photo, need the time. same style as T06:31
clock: T22:08
